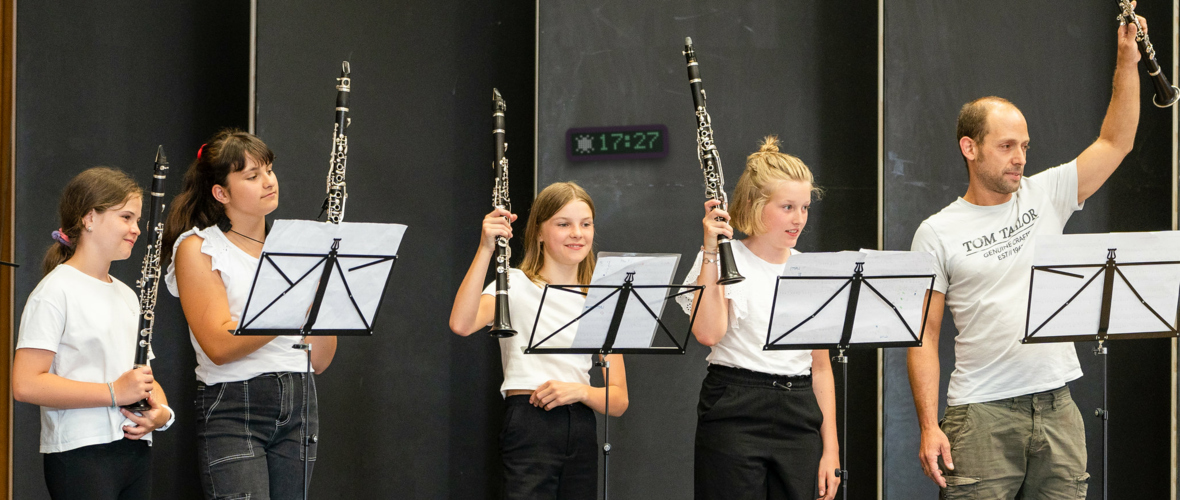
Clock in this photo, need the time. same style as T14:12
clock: T17:27
